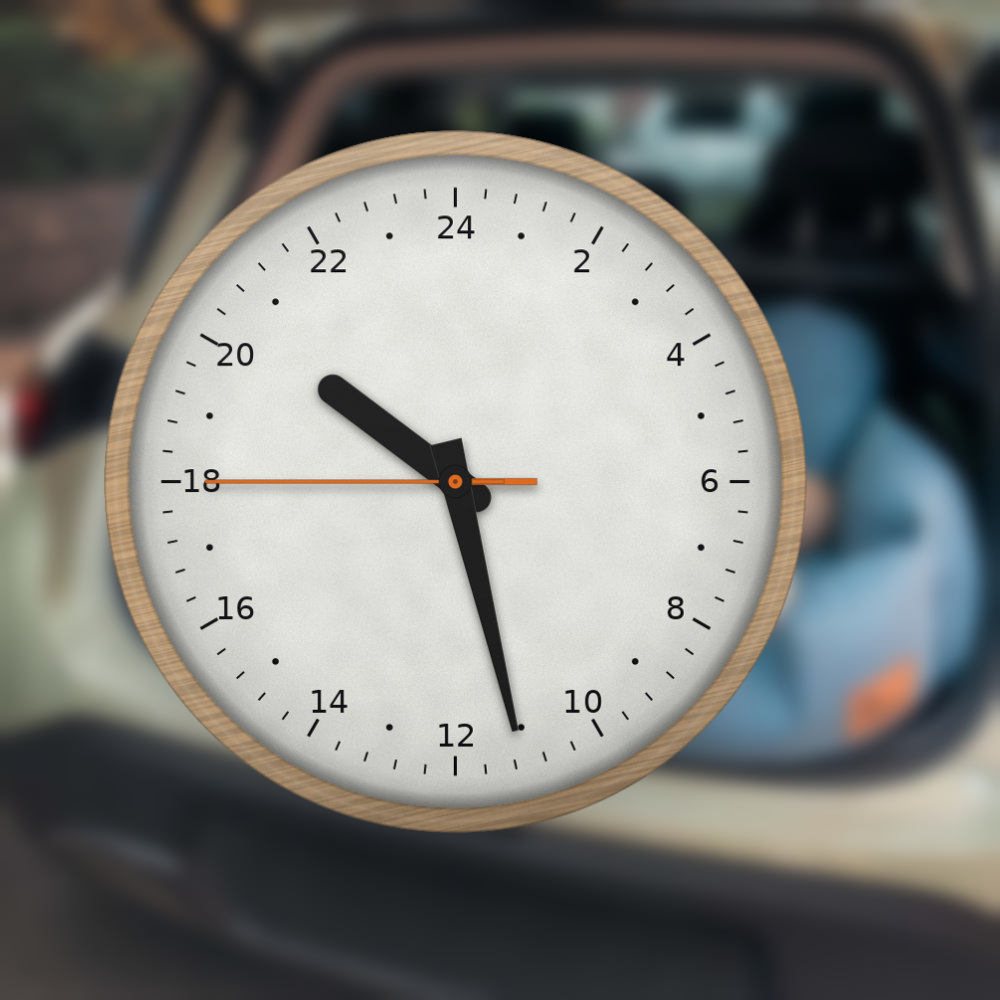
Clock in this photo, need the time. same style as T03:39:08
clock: T20:27:45
